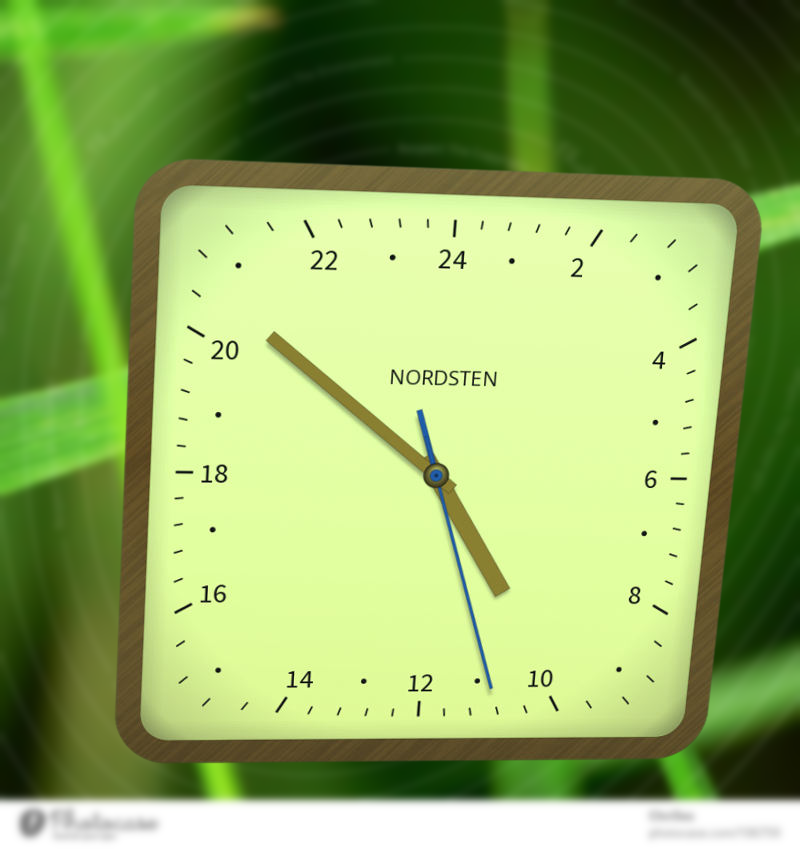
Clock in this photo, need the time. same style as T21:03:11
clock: T09:51:27
